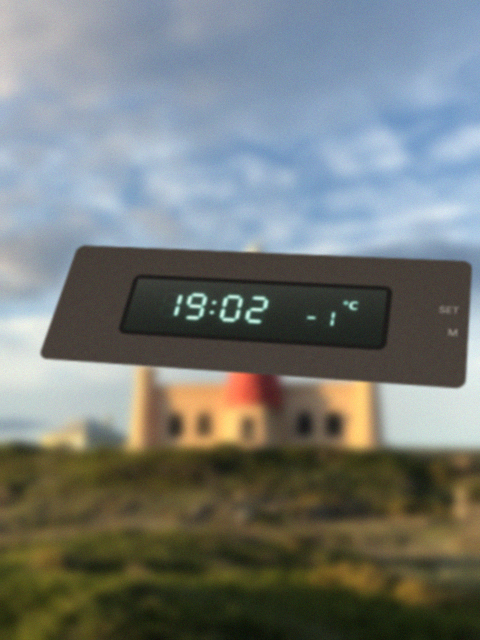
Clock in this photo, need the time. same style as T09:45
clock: T19:02
